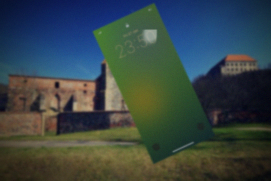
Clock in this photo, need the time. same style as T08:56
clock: T23:50
